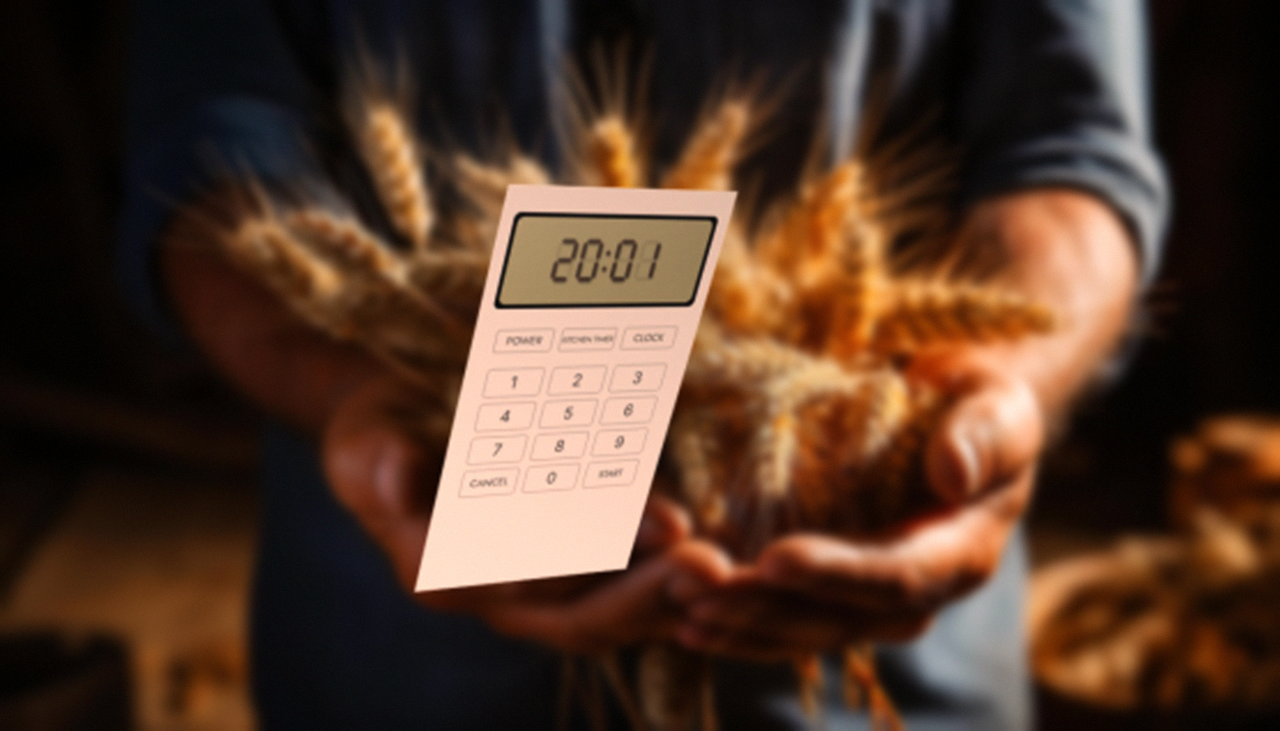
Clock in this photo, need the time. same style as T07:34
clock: T20:01
